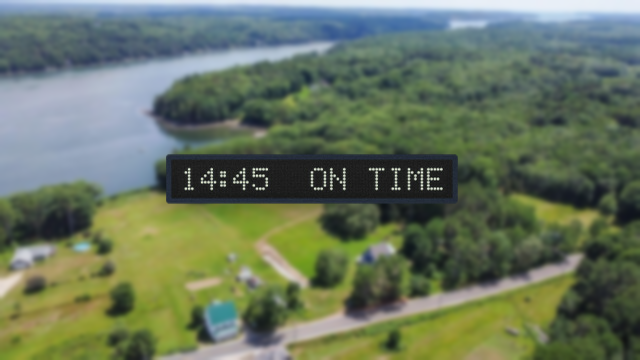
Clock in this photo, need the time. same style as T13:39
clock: T14:45
